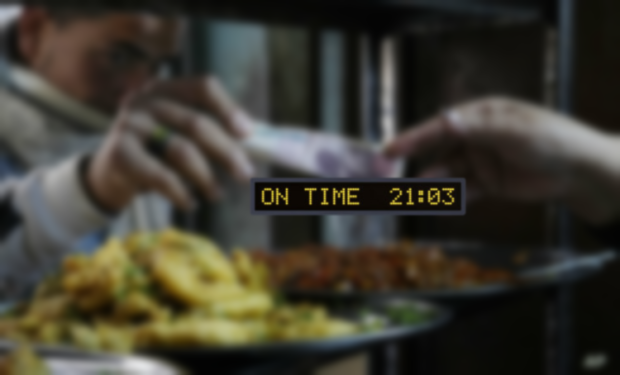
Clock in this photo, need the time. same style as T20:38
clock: T21:03
